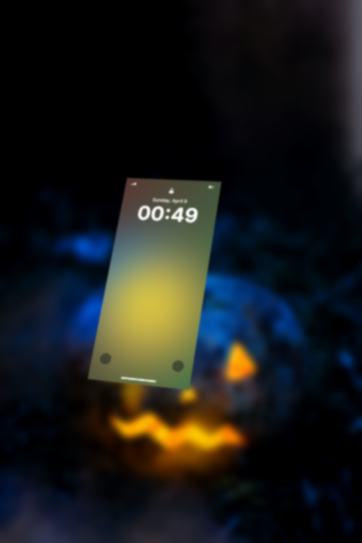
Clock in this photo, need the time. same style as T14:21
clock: T00:49
